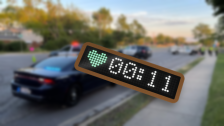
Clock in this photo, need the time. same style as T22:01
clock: T00:11
